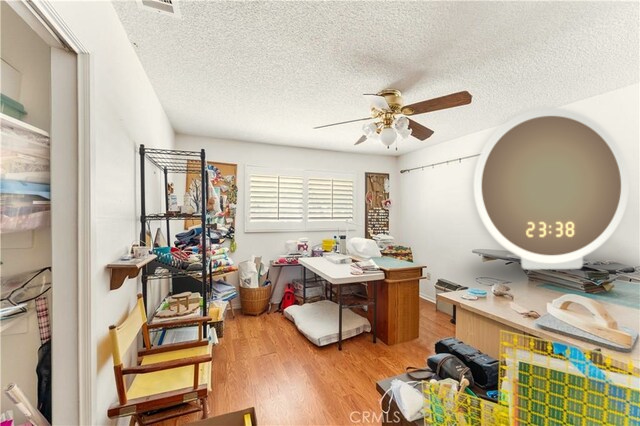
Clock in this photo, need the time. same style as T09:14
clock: T23:38
